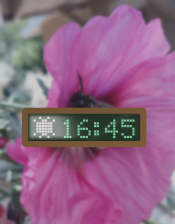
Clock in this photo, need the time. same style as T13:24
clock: T16:45
